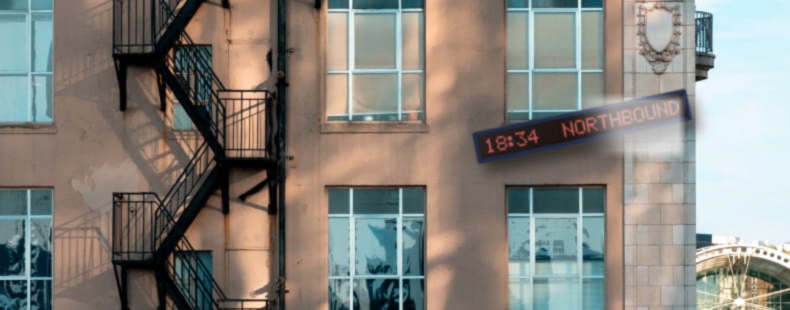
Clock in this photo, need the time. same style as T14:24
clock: T18:34
